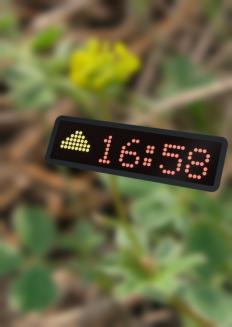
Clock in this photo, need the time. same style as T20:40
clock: T16:58
